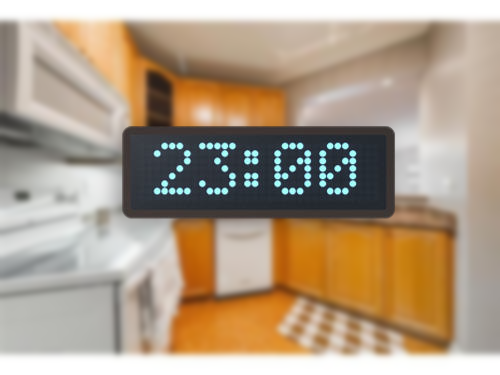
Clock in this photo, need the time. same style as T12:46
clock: T23:00
